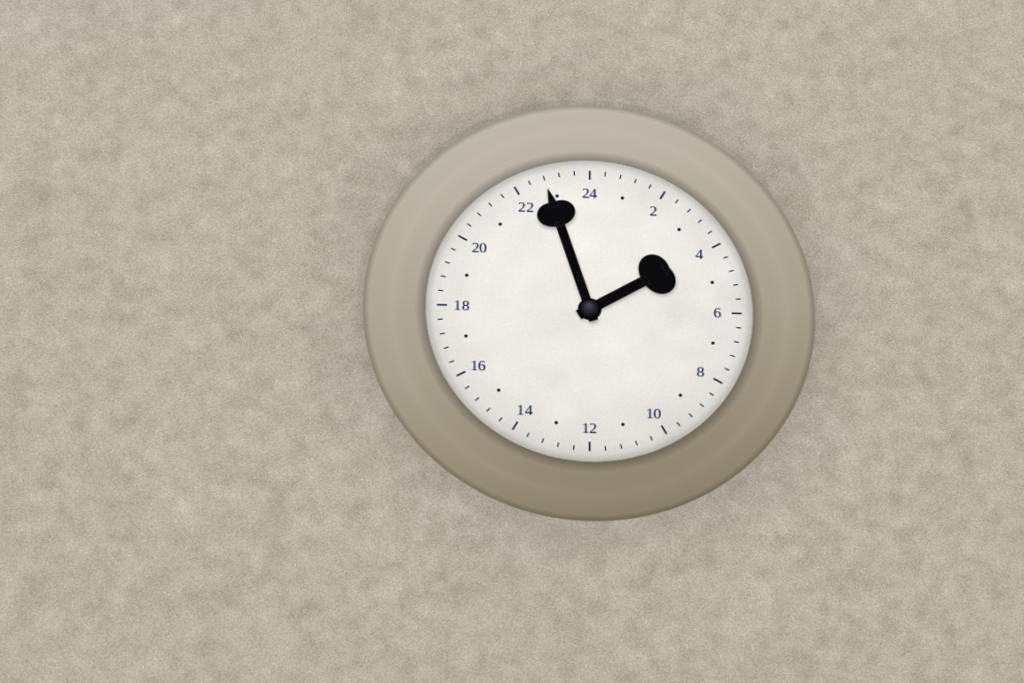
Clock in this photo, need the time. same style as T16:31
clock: T03:57
